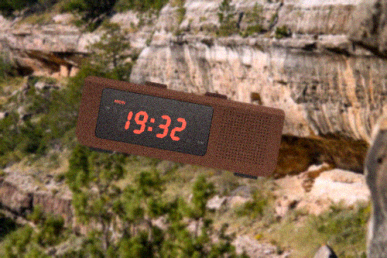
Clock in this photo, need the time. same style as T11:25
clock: T19:32
